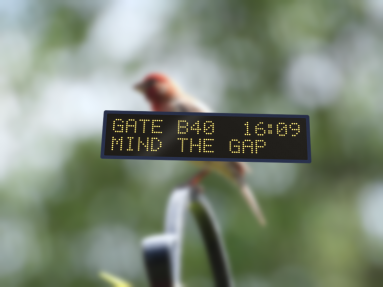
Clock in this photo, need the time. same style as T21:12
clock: T16:09
